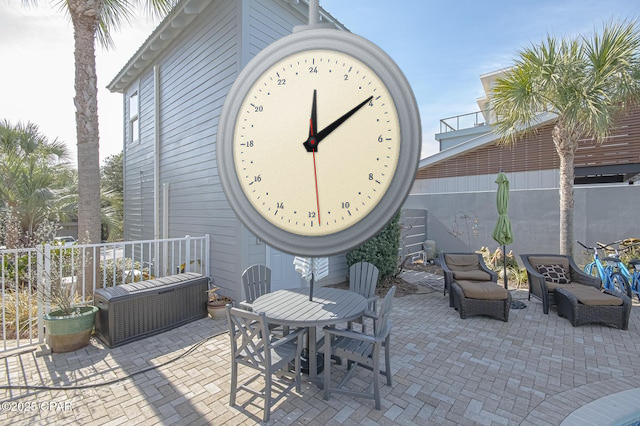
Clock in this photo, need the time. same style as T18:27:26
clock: T00:09:29
